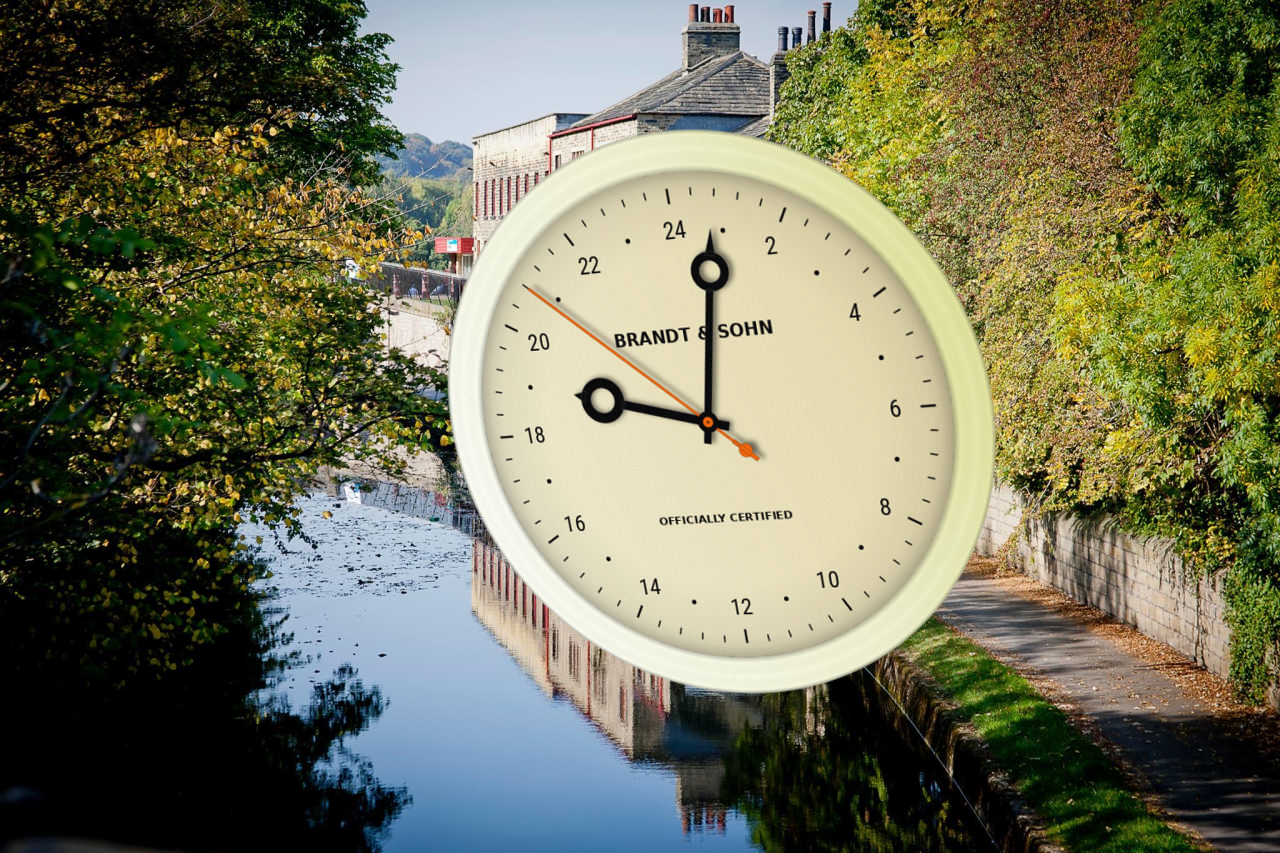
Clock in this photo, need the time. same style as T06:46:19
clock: T19:01:52
